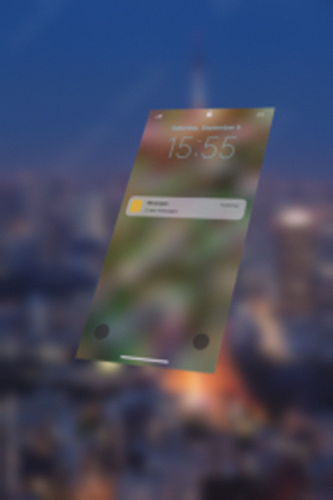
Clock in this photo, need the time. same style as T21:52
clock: T15:55
